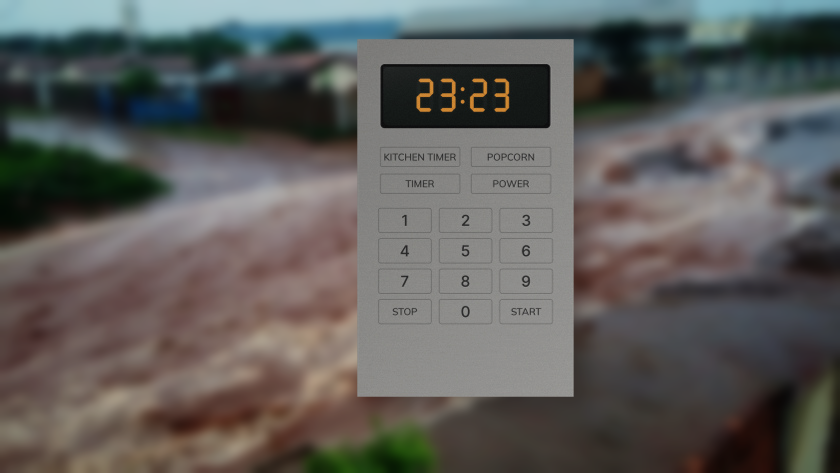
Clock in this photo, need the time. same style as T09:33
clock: T23:23
